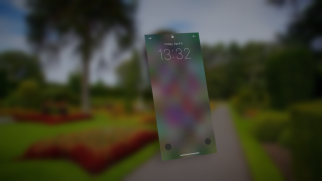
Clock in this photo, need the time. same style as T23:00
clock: T13:32
